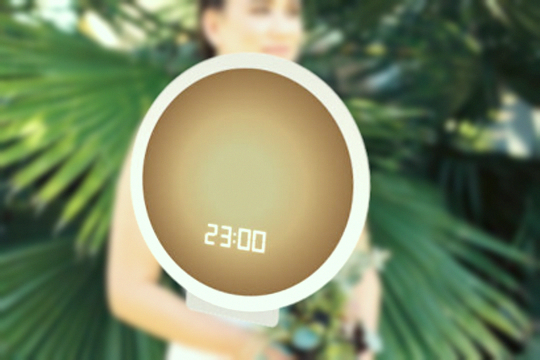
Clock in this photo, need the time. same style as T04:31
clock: T23:00
